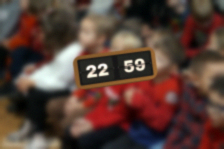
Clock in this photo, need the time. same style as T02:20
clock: T22:59
